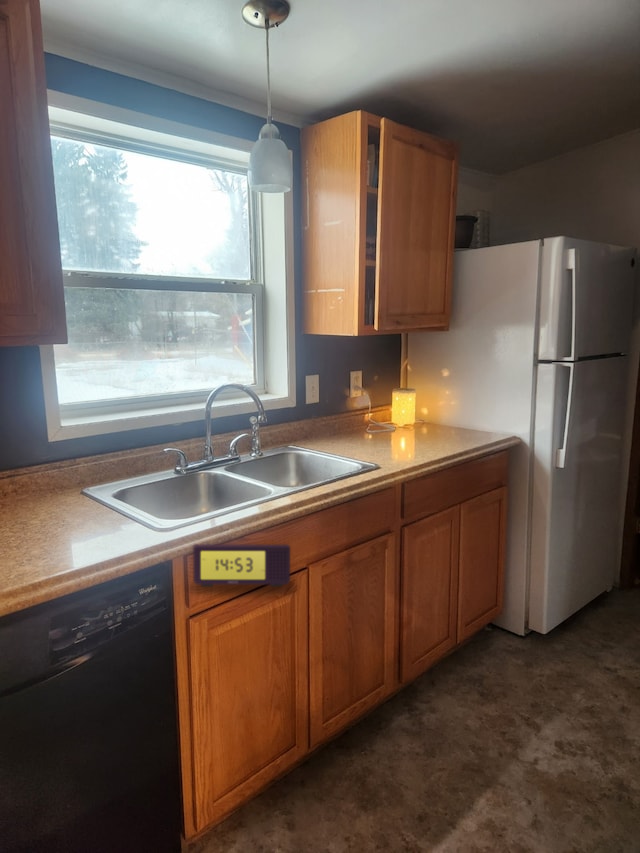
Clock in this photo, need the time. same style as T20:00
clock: T14:53
